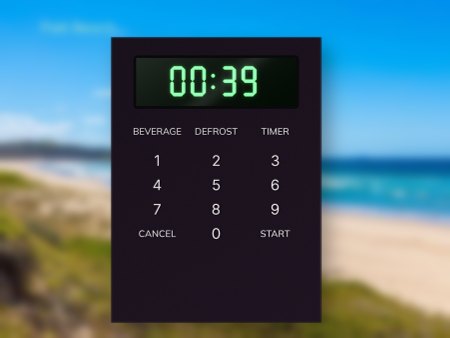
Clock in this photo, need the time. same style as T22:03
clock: T00:39
